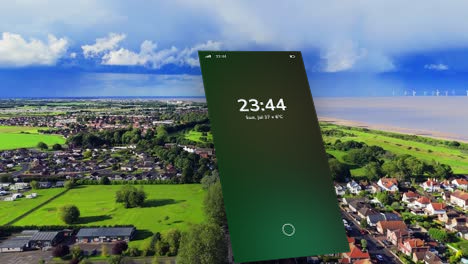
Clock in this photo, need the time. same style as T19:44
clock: T23:44
